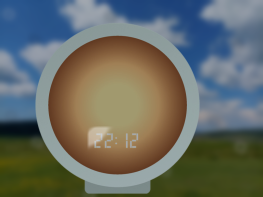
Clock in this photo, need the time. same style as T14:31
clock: T22:12
